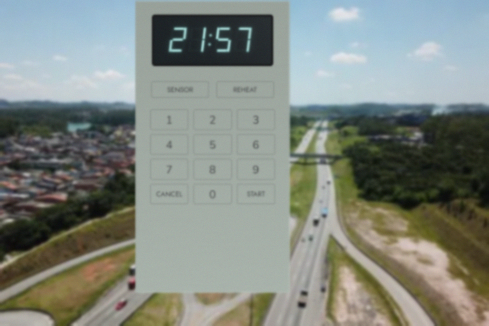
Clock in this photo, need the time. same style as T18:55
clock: T21:57
